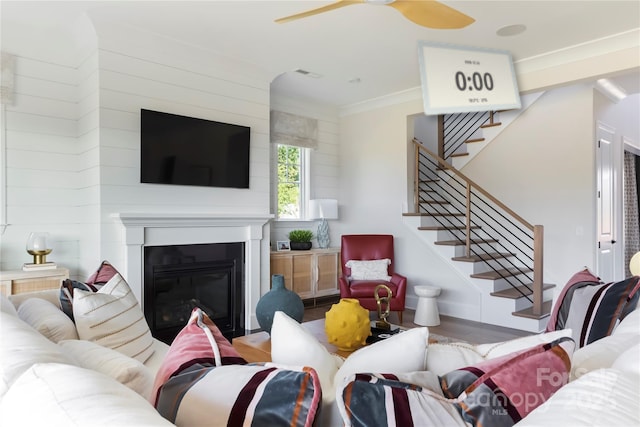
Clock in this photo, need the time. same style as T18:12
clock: T00:00
